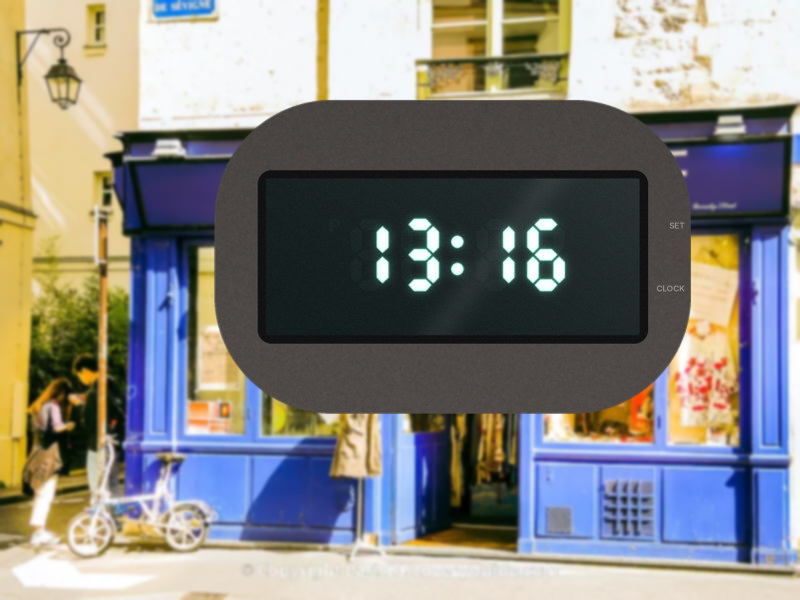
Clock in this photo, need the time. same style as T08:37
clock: T13:16
